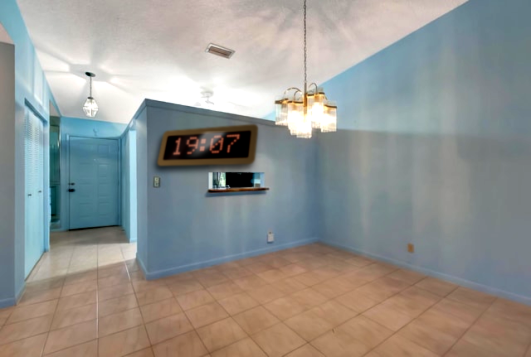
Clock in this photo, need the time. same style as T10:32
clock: T19:07
